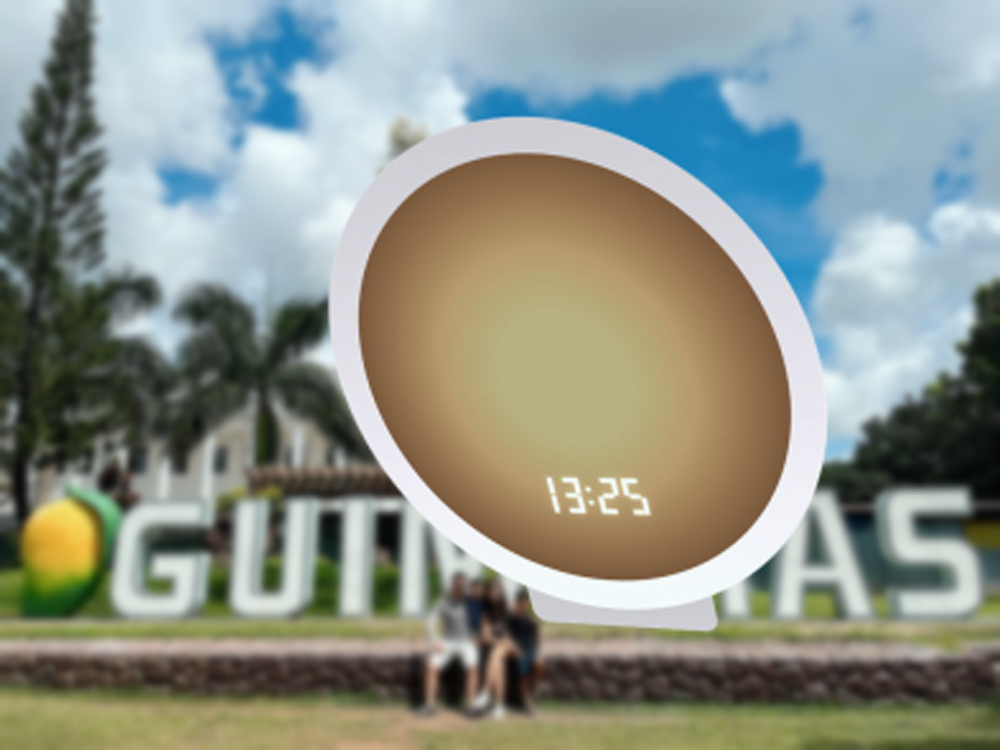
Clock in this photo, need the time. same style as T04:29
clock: T13:25
